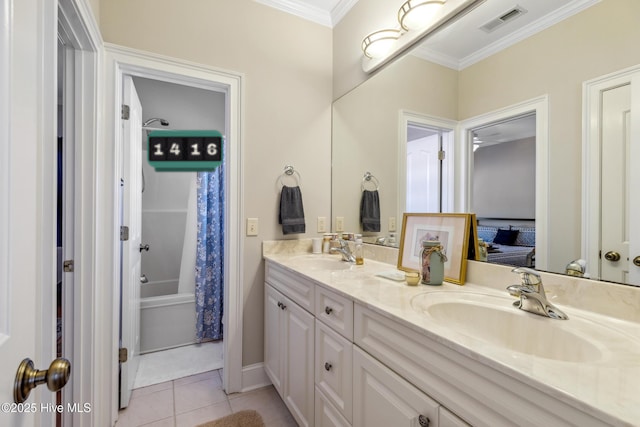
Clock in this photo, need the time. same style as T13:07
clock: T14:16
